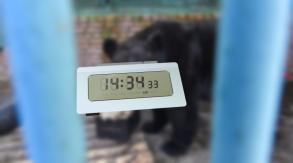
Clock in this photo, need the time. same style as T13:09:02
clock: T14:34:33
